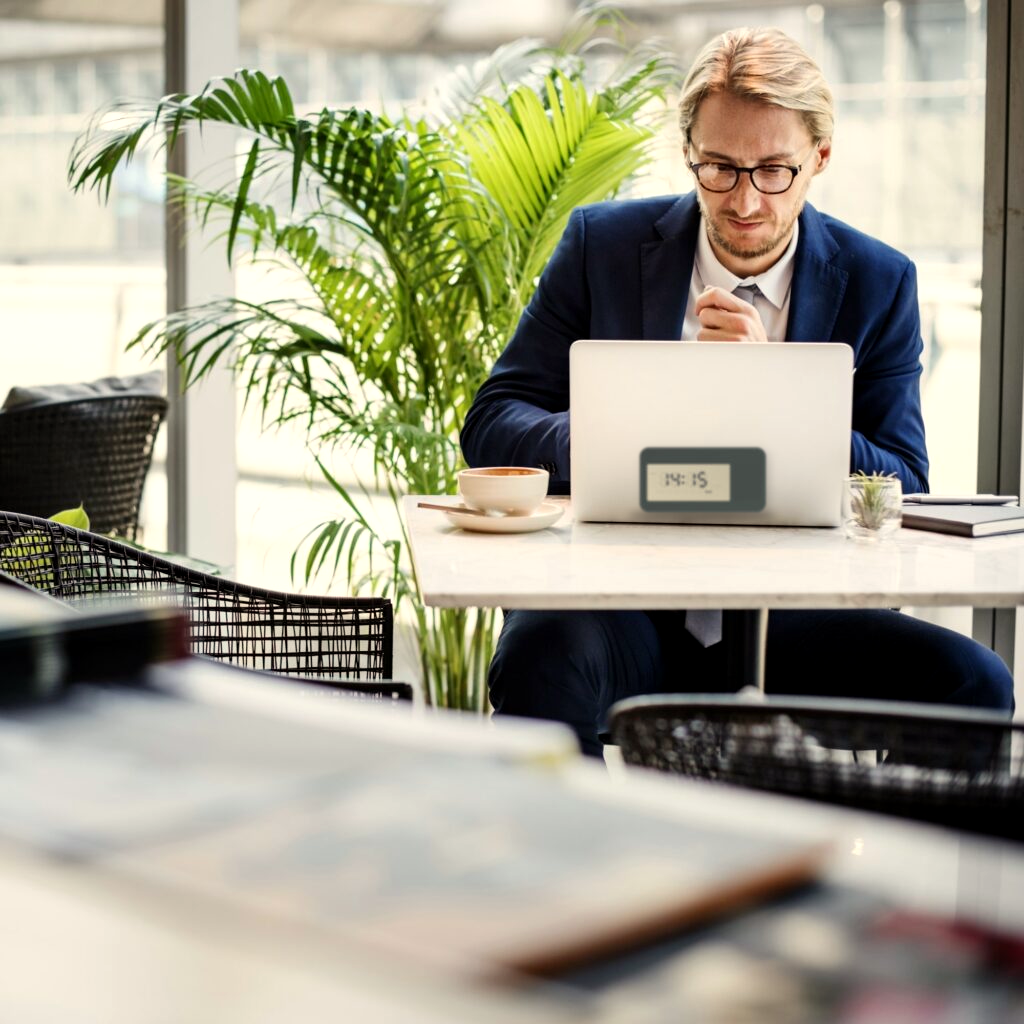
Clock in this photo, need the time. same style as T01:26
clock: T14:15
